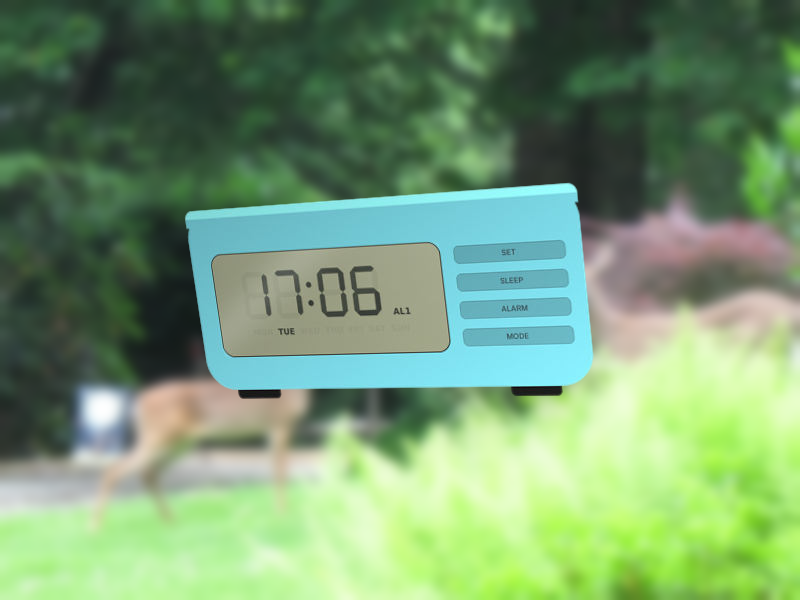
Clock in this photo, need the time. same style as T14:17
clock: T17:06
